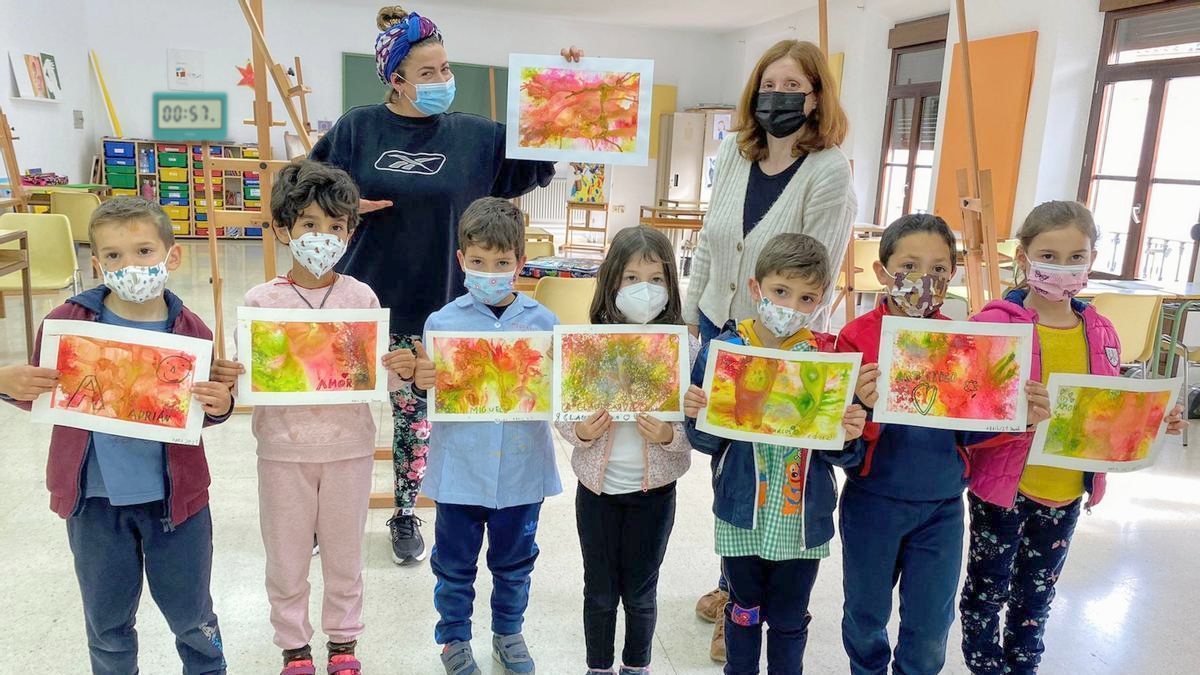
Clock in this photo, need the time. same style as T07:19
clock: T00:57
